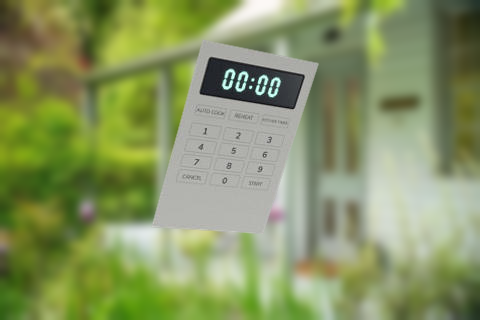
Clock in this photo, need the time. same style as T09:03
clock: T00:00
